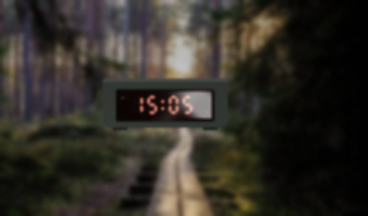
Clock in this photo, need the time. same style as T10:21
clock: T15:05
